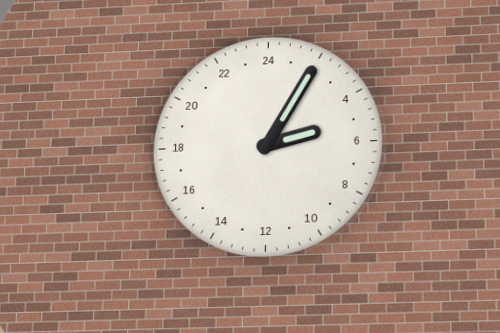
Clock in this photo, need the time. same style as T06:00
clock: T05:05
